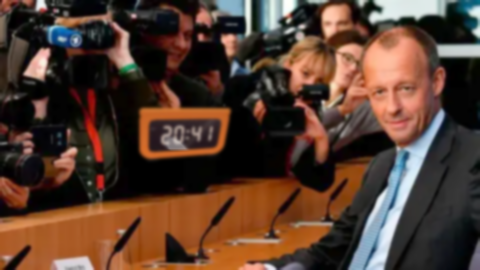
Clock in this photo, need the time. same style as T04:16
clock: T20:41
